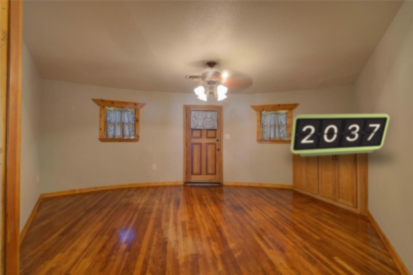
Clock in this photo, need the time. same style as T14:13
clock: T20:37
